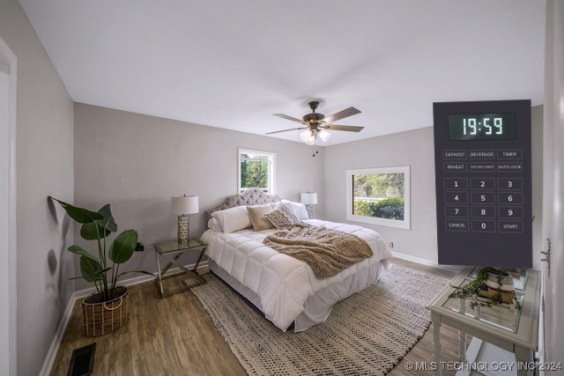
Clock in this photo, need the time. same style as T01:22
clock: T19:59
